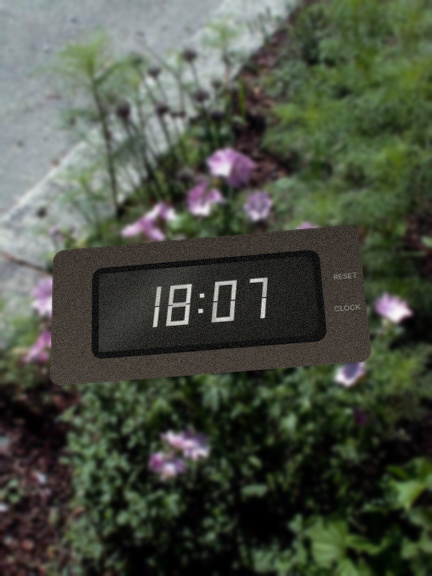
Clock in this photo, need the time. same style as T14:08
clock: T18:07
